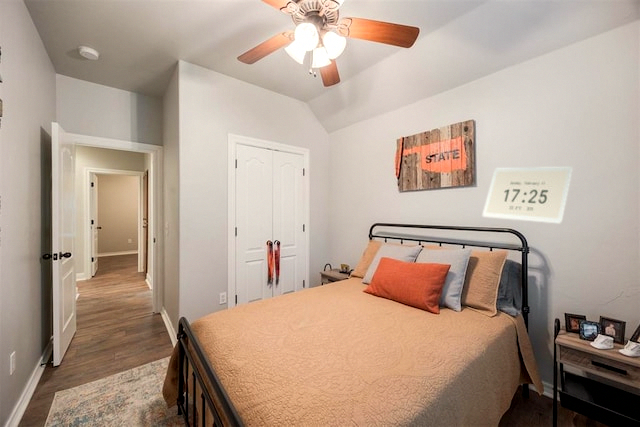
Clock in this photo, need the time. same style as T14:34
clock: T17:25
